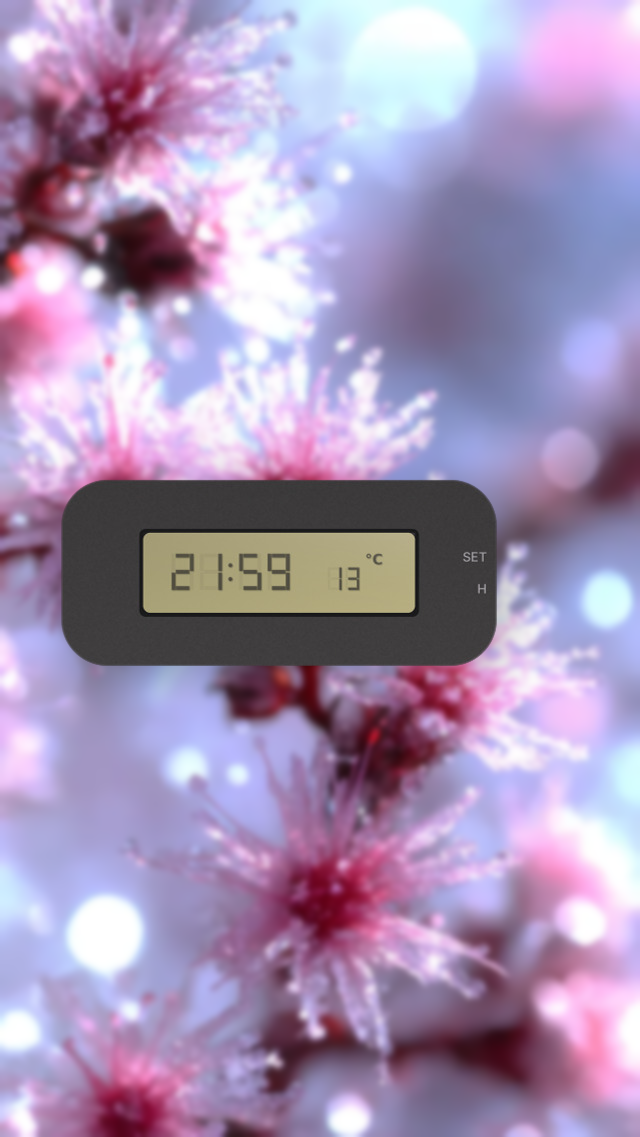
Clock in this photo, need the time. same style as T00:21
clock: T21:59
